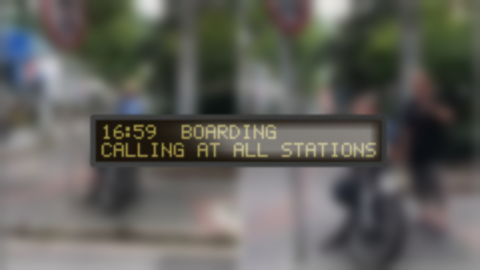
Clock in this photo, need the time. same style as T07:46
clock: T16:59
